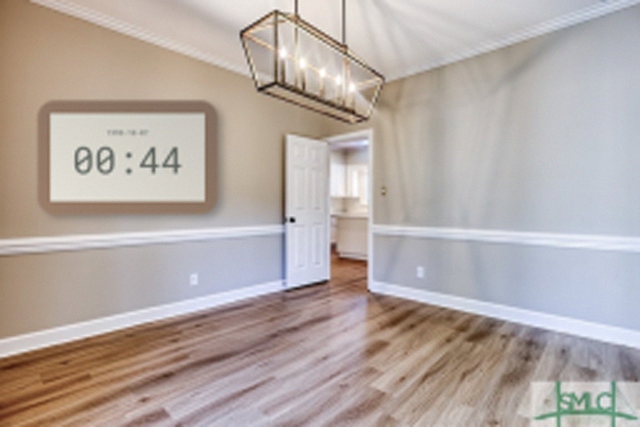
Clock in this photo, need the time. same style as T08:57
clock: T00:44
